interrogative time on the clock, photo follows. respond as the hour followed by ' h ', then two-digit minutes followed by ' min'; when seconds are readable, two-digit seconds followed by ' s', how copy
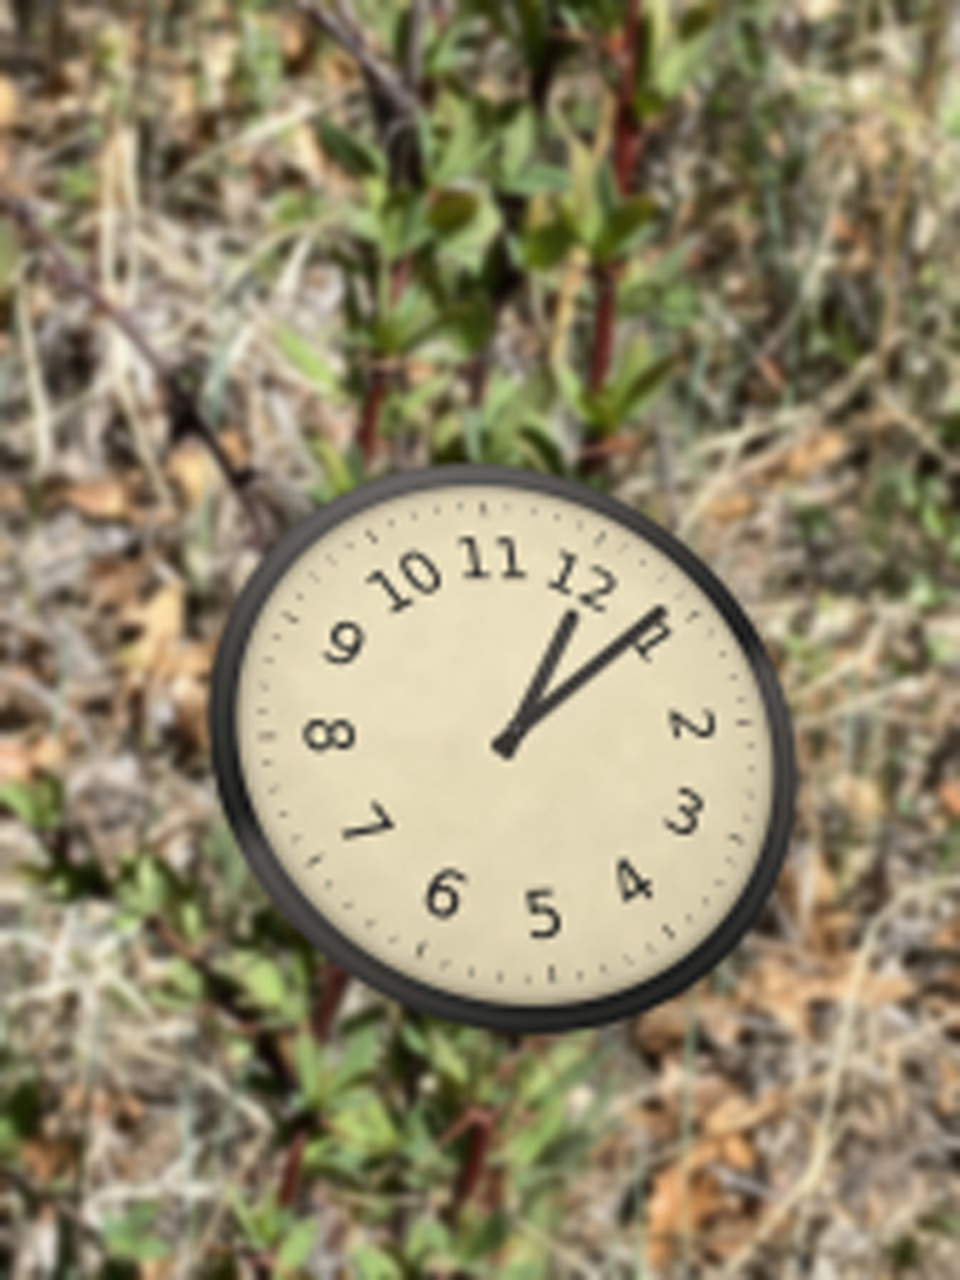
12 h 04 min
